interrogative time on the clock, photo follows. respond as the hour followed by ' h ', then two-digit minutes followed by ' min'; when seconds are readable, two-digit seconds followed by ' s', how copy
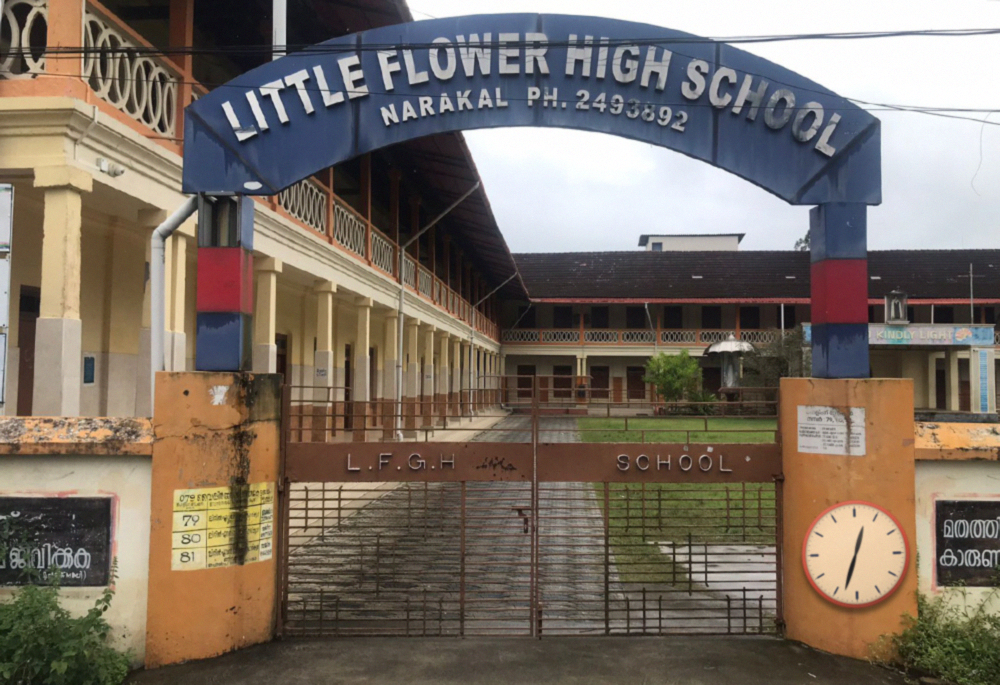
12 h 33 min
